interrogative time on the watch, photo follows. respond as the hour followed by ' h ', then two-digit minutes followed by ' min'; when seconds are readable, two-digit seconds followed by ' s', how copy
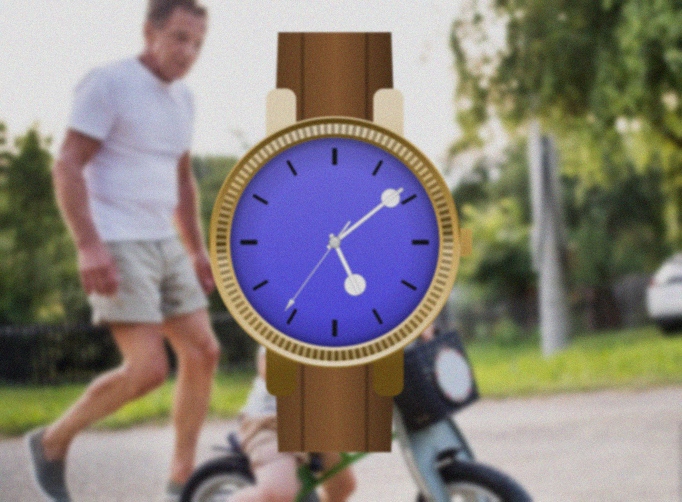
5 h 08 min 36 s
